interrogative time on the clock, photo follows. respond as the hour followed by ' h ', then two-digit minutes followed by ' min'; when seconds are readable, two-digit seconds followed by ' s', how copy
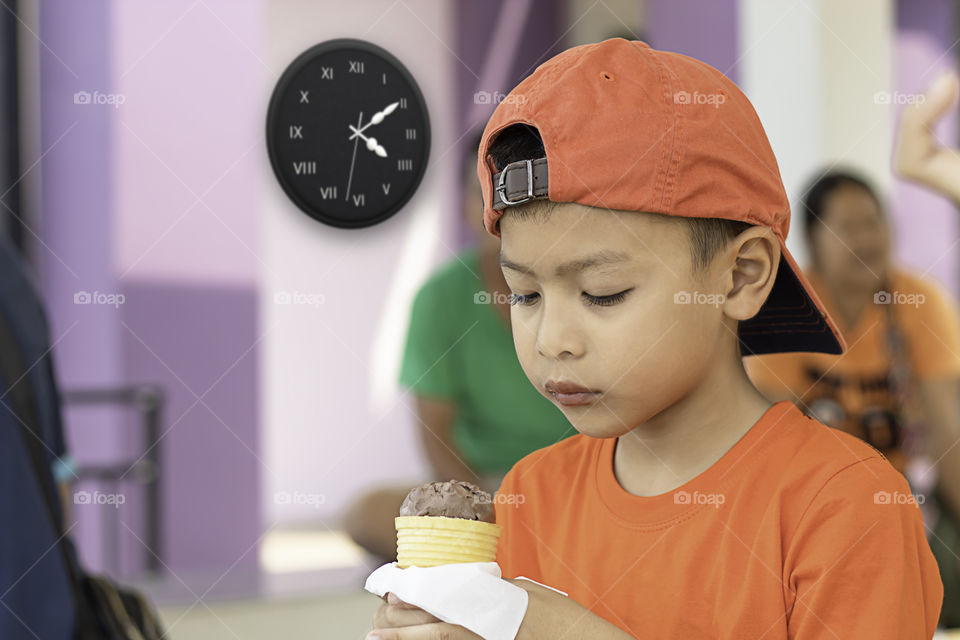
4 h 09 min 32 s
